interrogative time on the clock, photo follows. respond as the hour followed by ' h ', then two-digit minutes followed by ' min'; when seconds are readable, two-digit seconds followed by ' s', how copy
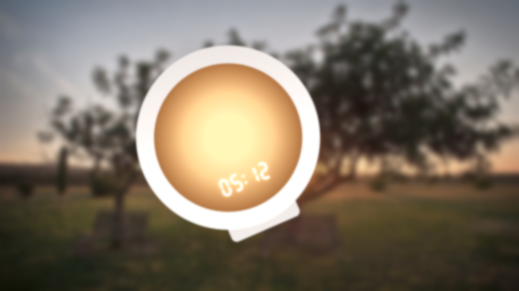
5 h 12 min
